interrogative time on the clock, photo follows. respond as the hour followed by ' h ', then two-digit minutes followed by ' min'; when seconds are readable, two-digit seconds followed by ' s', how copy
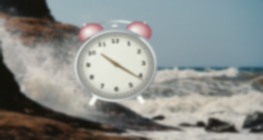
10 h 21 min
